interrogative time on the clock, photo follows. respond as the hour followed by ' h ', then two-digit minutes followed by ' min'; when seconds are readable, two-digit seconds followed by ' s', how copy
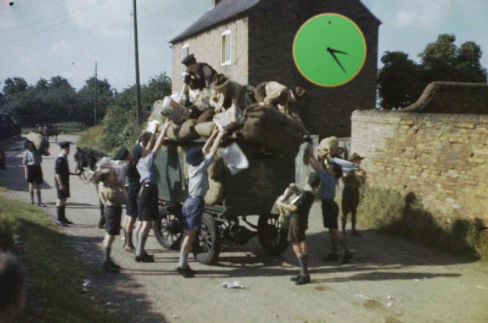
3 h 24 min
